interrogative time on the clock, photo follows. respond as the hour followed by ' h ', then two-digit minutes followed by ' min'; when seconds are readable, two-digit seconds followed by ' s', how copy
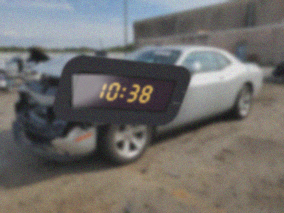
10 h 38 min
